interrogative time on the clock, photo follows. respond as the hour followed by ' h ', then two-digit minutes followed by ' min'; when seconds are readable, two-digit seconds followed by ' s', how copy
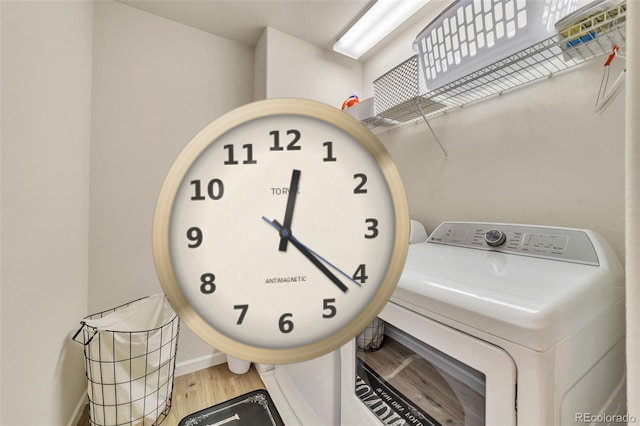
12 h 22 min 21 s
